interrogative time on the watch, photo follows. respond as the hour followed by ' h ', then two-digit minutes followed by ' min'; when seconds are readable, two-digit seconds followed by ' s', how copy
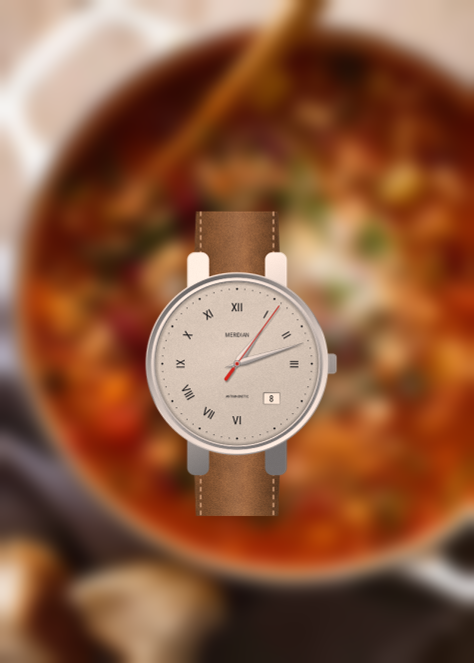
1 h 12 min 06 s
